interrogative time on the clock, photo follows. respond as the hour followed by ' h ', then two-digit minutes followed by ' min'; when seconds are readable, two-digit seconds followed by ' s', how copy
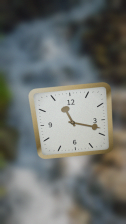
11 h 18 min
